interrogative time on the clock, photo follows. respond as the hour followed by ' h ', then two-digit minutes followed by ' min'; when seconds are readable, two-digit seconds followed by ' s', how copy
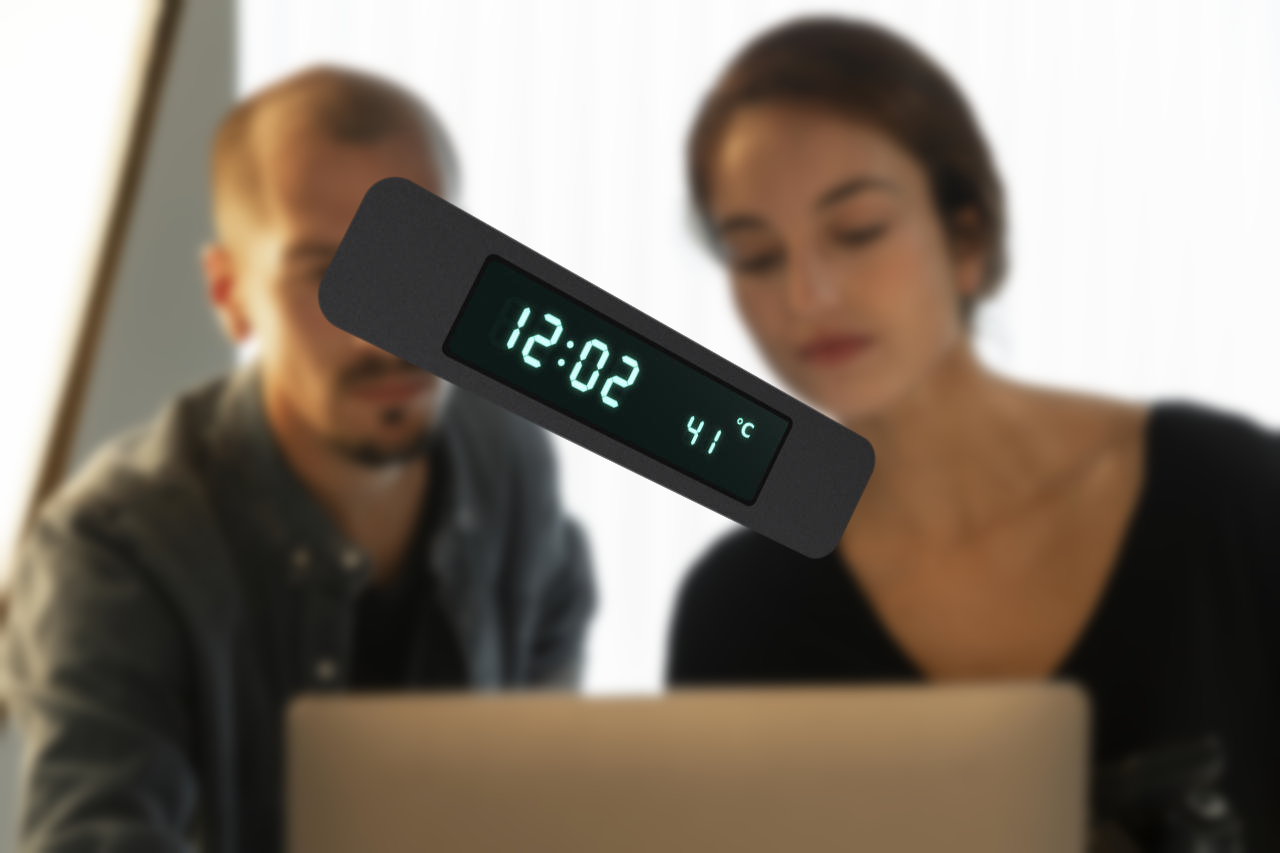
12 h 02 min
